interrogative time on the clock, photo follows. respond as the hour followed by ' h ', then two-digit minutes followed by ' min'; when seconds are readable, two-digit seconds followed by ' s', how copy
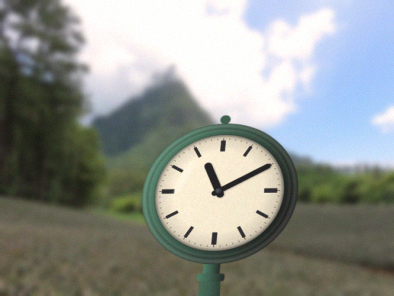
11 h 10 min
